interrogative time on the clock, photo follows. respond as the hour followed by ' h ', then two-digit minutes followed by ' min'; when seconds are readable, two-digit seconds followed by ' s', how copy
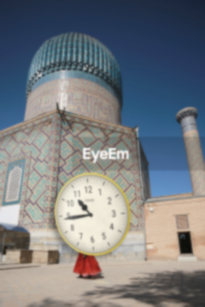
10 h 44 min
